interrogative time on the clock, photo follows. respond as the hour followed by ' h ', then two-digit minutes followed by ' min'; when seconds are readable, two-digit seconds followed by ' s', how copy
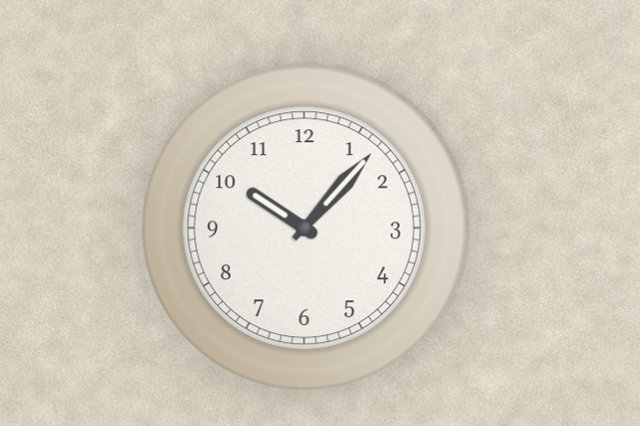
10 h 07 min
